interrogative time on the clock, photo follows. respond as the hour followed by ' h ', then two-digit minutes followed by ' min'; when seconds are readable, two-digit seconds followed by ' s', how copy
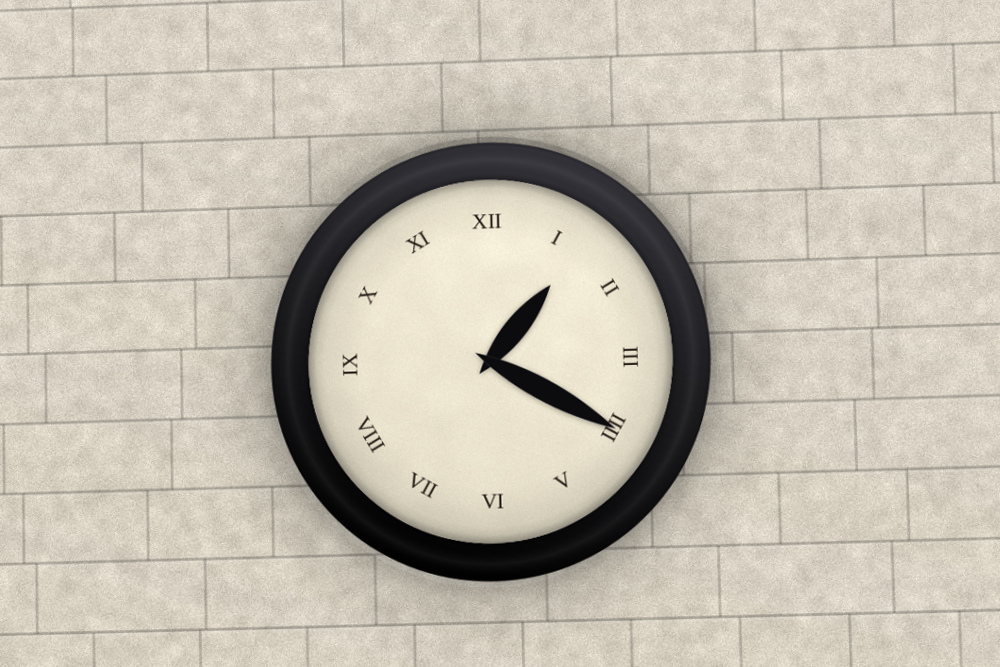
1 h 20 min
